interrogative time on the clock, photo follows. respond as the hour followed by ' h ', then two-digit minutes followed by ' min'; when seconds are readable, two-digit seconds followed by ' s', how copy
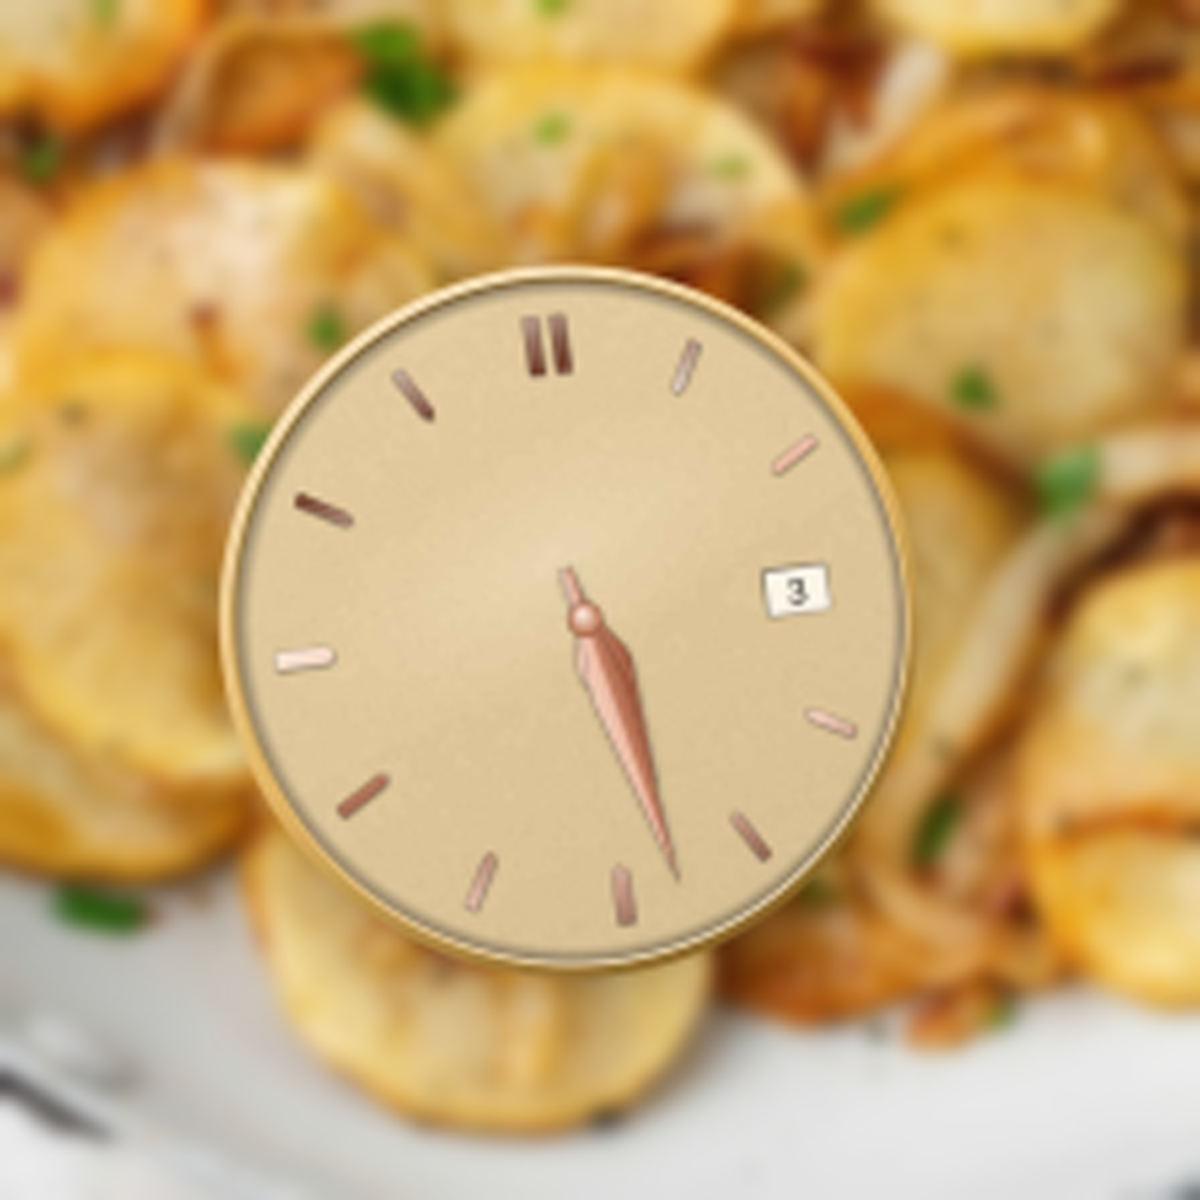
5 h 28 min
